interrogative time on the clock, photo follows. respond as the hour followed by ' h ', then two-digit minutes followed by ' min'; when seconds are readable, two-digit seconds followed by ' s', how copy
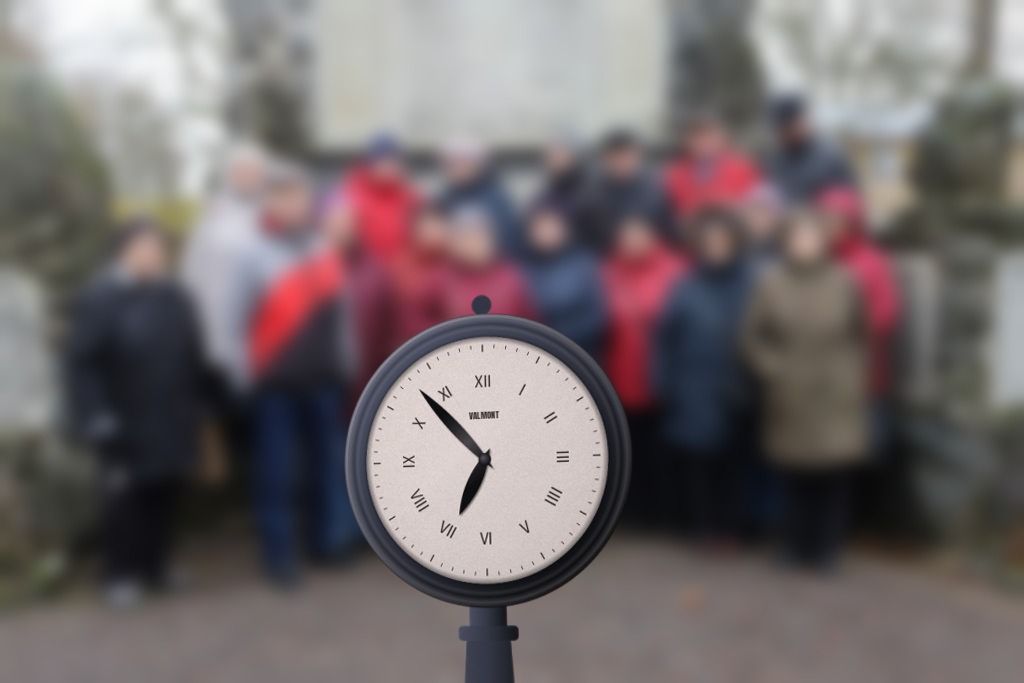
6 h 53 min
